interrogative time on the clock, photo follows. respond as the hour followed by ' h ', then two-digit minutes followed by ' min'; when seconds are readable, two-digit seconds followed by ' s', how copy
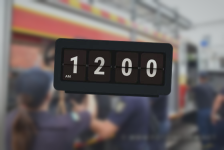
12 h 00 min
